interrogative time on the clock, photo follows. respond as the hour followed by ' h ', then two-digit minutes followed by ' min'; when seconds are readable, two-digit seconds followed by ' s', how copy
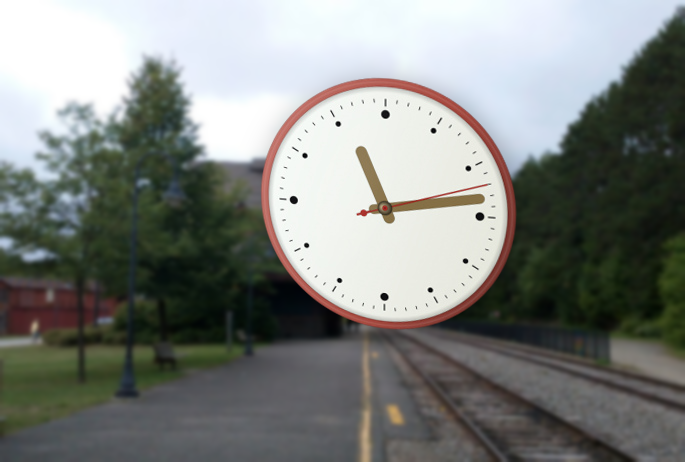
11 h 13 min 12 s
